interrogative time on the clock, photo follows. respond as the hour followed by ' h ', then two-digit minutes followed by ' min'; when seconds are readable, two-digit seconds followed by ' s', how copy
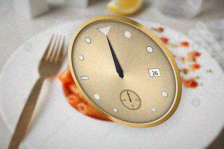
12 h 00 min
